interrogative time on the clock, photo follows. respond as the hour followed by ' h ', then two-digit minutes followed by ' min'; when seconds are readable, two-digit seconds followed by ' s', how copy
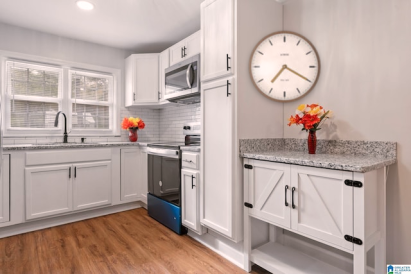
7 h 20 min
